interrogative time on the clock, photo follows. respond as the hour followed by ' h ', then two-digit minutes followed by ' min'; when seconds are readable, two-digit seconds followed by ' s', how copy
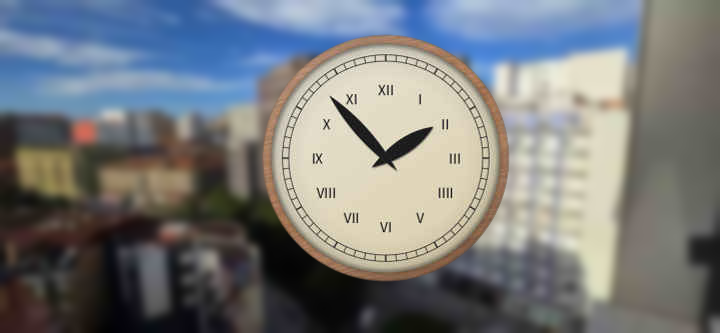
1 h 53 min
